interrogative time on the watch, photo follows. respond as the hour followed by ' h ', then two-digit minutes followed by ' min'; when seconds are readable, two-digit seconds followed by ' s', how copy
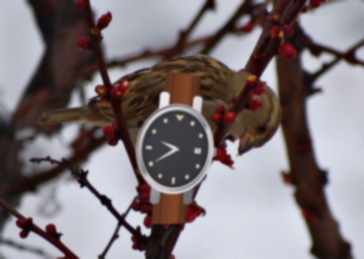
9 h 40 min
